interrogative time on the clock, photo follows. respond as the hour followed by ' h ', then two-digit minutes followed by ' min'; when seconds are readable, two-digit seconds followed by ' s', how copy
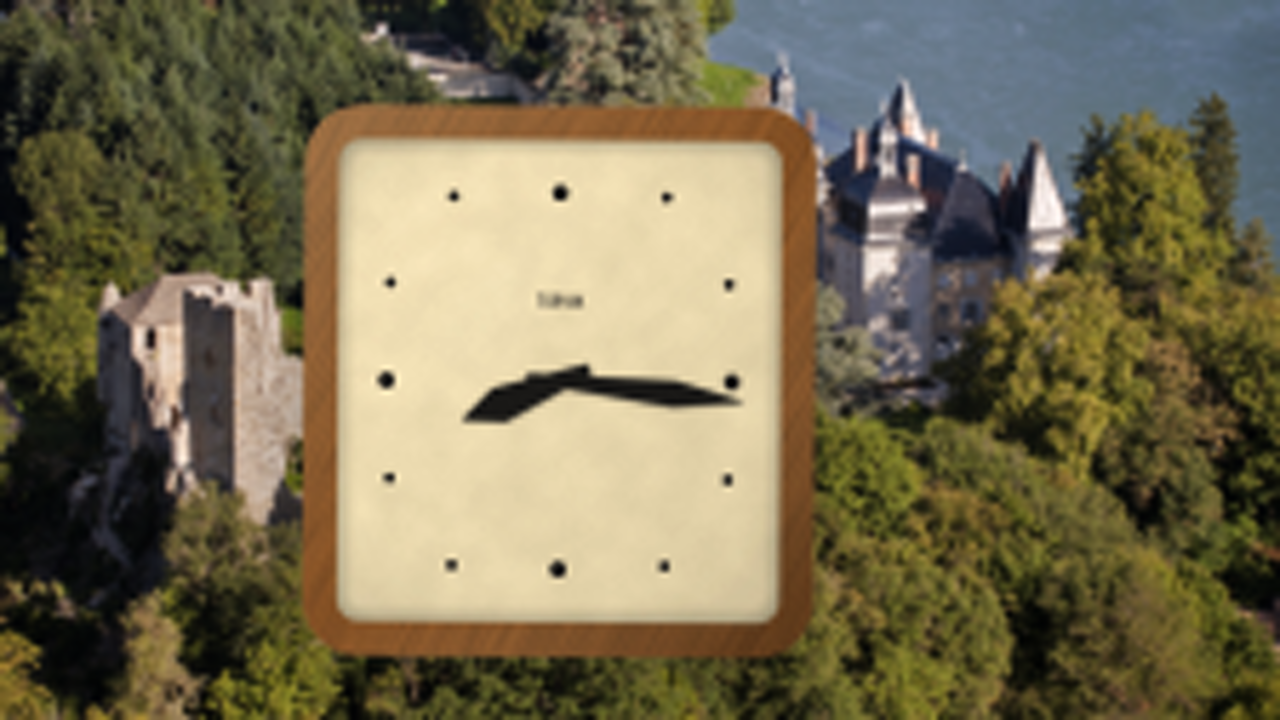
8 h 16 min
